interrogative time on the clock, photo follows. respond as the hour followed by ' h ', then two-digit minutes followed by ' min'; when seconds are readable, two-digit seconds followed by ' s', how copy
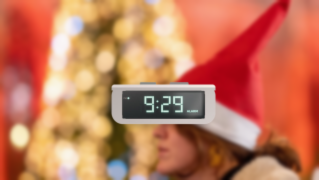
9 h 29 min
